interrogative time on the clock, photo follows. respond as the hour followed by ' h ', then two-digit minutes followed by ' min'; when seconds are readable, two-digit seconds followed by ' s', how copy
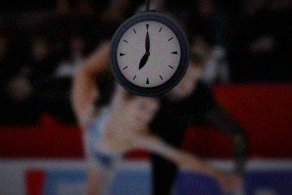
7 h 00 min
